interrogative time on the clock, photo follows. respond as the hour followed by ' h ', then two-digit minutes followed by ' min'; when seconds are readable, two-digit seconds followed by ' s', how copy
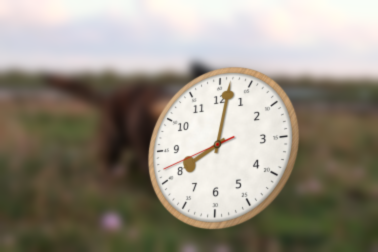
8 h 01 min 42 s
